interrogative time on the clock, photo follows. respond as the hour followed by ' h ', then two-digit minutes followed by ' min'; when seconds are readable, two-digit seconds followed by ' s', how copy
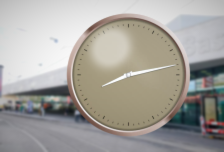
8 h 13 min
